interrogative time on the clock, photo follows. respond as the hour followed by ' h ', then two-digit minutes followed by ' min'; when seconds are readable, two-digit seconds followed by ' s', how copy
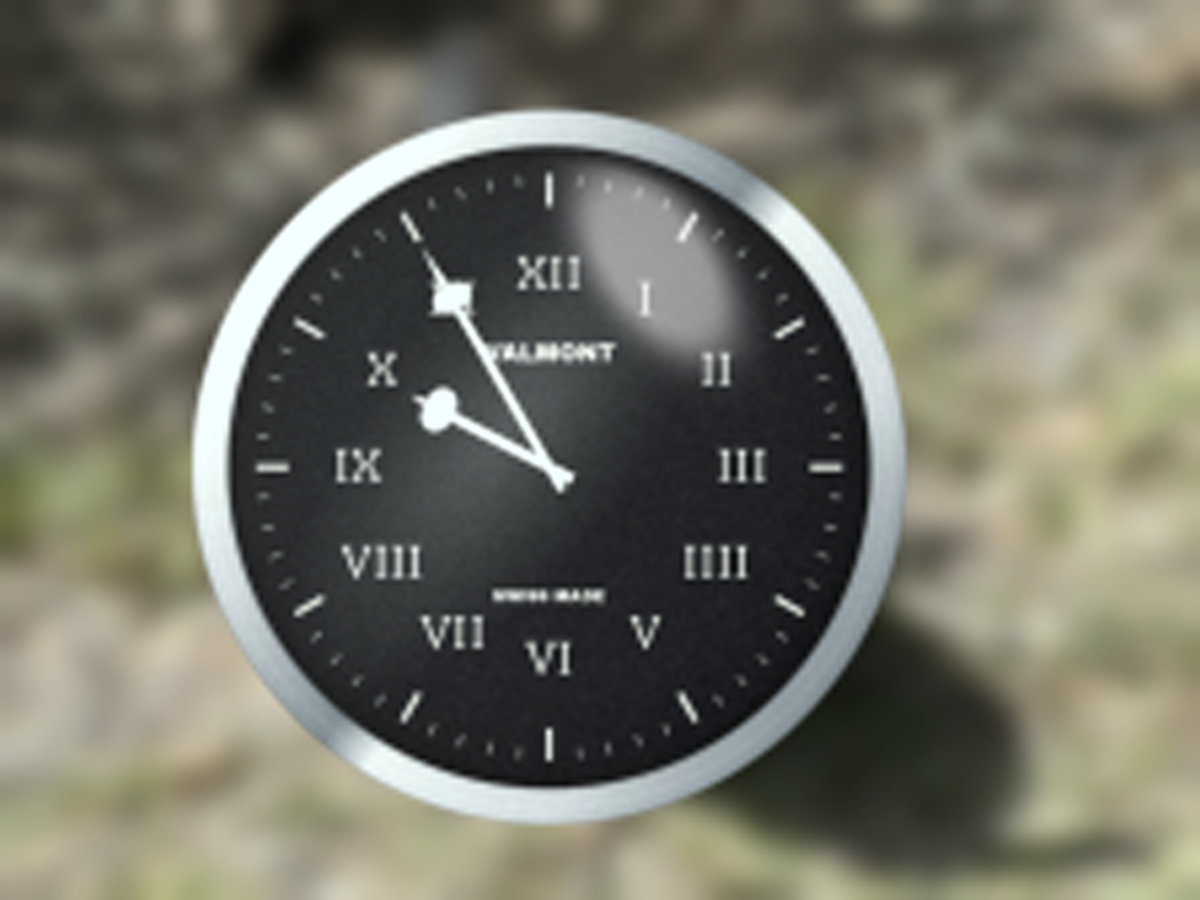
9 h 55 min
